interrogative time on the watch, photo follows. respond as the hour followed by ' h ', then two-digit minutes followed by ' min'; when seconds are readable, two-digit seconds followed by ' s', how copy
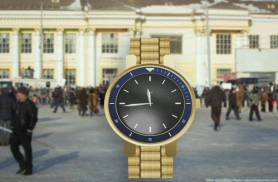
11 h 44 min
